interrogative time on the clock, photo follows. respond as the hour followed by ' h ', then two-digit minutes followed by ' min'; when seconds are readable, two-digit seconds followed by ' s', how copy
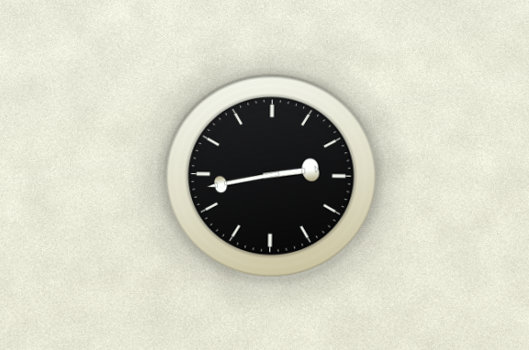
2 h 43 min
